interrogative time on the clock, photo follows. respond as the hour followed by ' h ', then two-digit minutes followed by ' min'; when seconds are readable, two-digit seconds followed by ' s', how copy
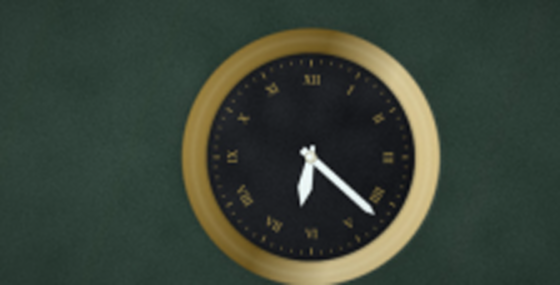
6 h 22 min
